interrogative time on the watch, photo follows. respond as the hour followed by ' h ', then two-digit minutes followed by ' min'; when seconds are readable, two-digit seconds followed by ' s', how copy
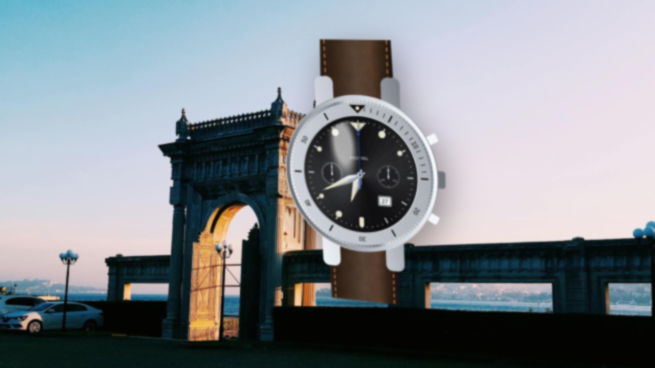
6 h 41 min
